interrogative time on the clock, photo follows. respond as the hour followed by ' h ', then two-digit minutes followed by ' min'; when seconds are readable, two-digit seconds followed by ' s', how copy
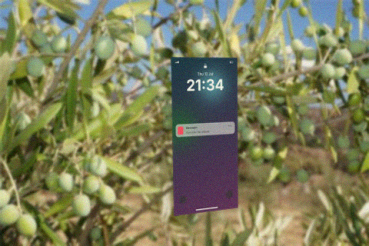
21 h 34 min
